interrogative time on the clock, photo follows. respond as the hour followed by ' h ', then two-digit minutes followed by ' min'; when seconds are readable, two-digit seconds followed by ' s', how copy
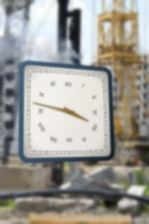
3 h 47 min
